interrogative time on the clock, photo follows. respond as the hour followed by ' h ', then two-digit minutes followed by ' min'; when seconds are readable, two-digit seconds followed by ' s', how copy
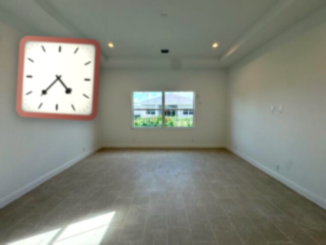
4 h 37 min
